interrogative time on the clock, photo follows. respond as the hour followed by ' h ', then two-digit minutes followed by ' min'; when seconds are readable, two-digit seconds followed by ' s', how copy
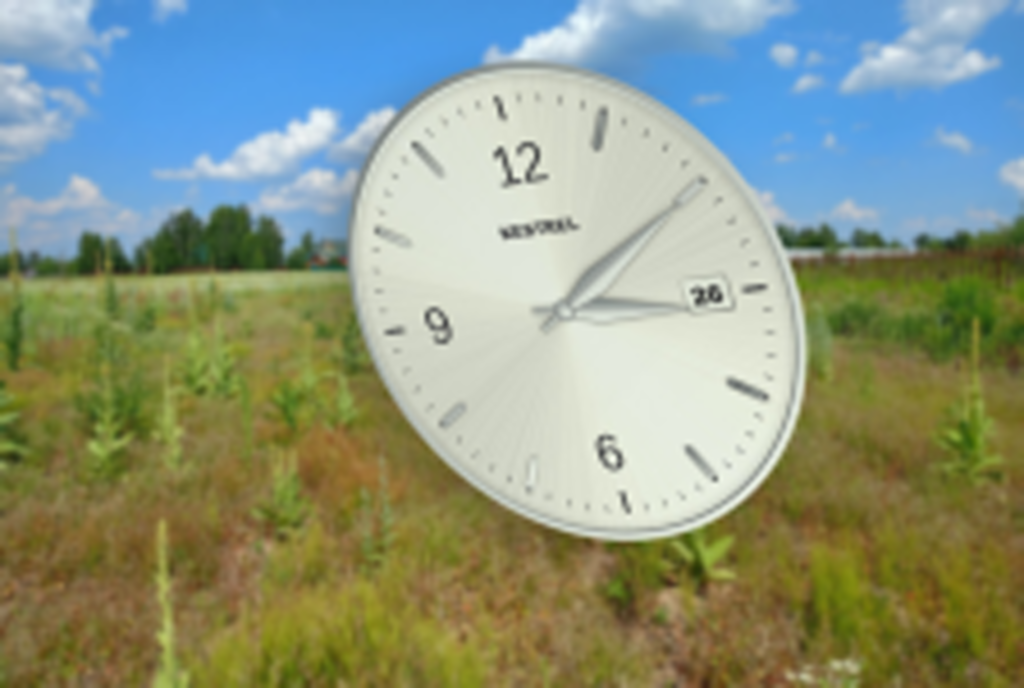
3 h 10 min
